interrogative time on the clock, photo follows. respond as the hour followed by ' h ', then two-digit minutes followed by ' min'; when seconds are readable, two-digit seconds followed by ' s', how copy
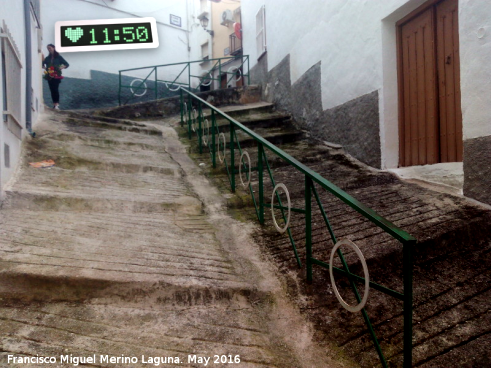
11 h 50 min
